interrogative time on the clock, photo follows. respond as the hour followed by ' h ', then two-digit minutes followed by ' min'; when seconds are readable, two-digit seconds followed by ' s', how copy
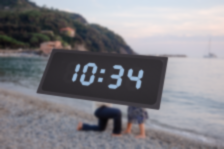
10 h 34 min
